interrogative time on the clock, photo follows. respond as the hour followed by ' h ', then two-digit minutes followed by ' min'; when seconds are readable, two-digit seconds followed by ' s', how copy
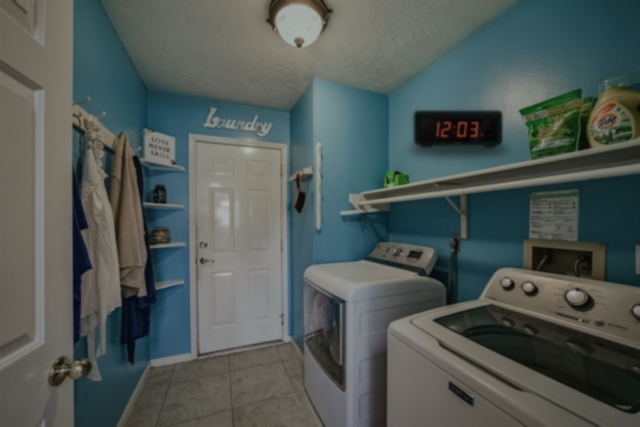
12 h 03 min
